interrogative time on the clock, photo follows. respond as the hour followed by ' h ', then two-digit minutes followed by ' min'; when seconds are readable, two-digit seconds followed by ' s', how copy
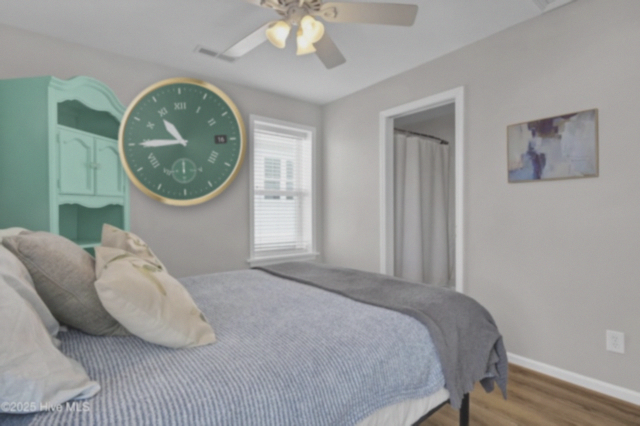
10 h 45 min
